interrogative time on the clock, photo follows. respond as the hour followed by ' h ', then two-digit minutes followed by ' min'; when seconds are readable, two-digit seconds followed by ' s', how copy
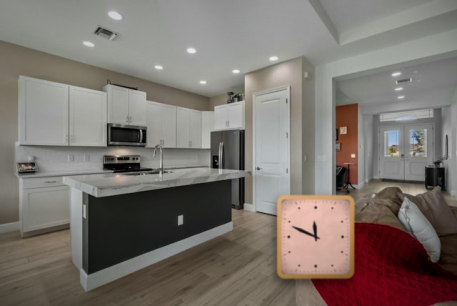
11 h 49 min
